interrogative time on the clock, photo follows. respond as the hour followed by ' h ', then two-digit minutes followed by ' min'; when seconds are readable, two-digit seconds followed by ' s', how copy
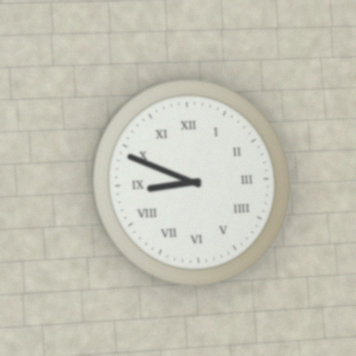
8 h 49 min
